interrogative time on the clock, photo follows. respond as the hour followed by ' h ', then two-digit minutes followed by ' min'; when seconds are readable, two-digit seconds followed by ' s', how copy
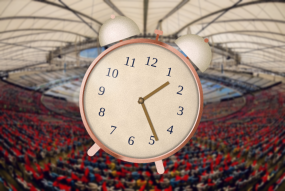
1 h 24 min
